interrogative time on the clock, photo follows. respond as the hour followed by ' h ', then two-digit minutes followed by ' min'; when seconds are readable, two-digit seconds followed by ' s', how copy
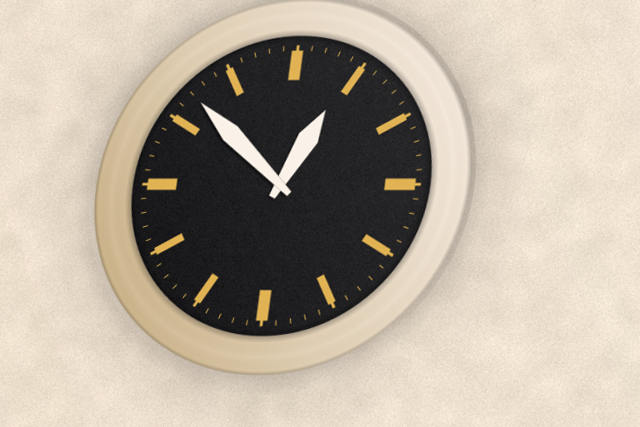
12 h 52 min
